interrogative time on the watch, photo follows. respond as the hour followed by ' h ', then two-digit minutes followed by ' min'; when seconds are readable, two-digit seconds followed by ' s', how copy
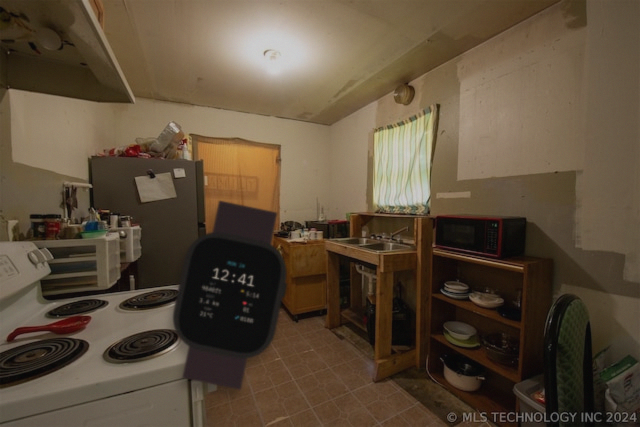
12 h 41 min
